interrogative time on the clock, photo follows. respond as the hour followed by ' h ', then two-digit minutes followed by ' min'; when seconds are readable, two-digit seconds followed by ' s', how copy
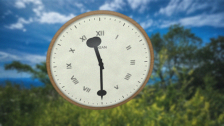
11 h 30 min
